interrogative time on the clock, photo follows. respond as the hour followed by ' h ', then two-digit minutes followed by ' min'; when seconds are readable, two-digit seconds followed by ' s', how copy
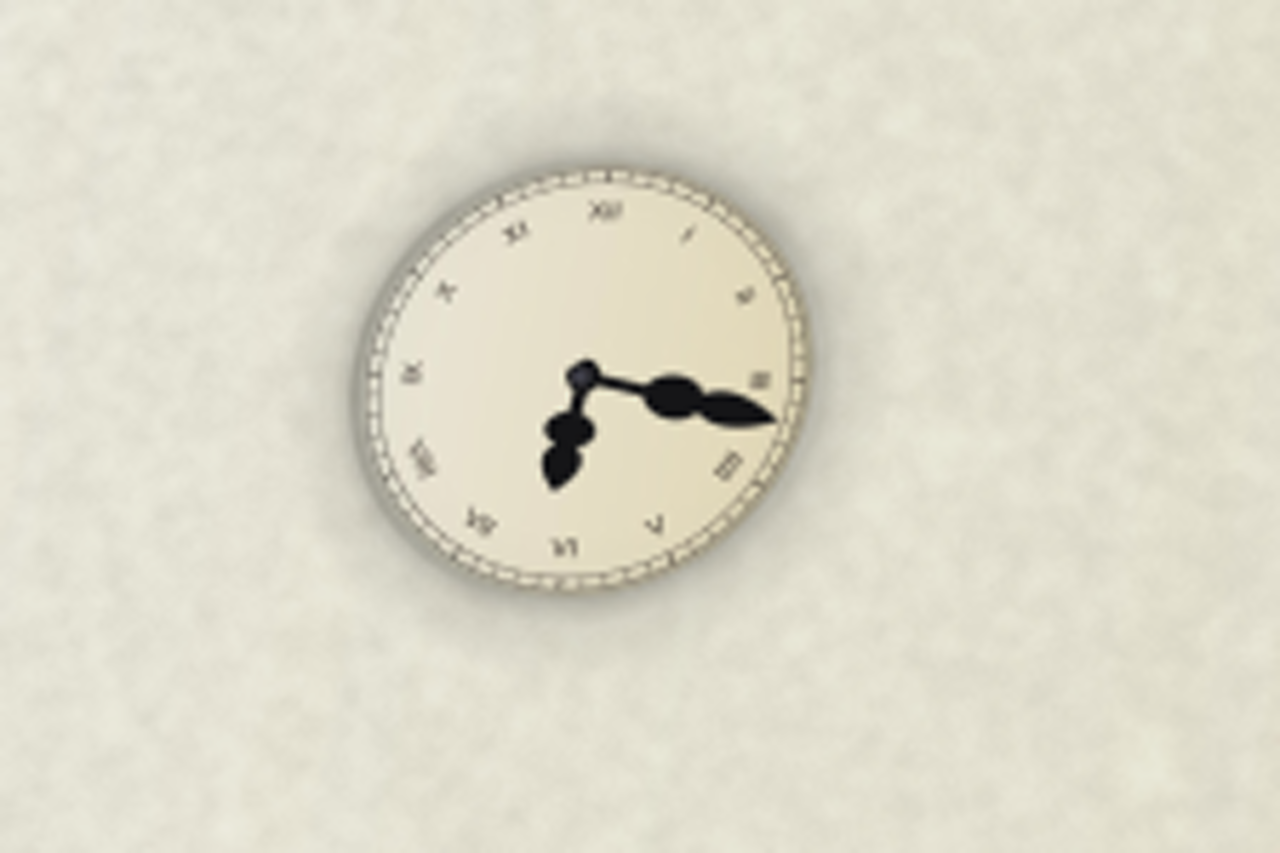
6 h 17 min
